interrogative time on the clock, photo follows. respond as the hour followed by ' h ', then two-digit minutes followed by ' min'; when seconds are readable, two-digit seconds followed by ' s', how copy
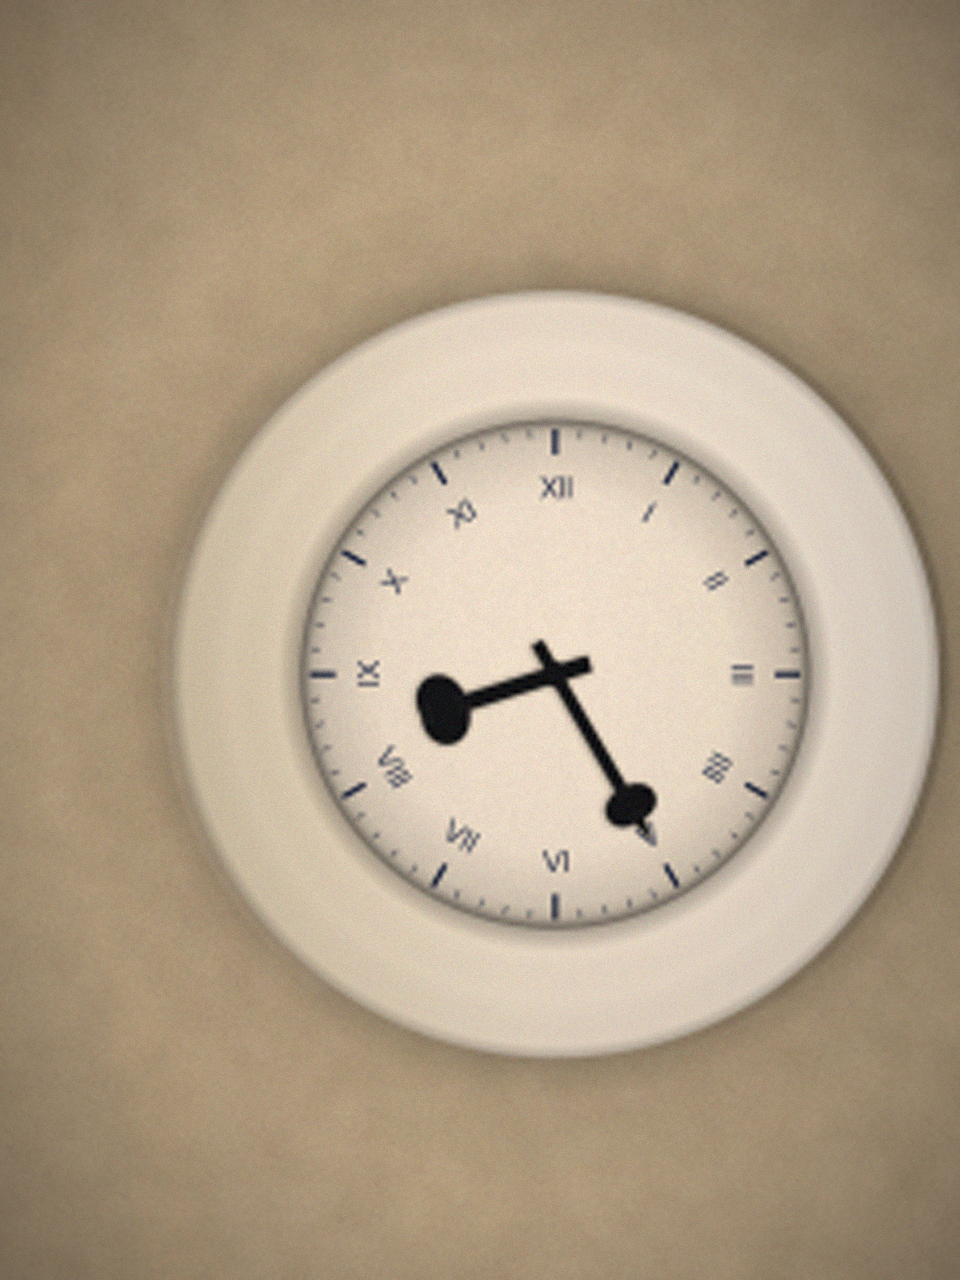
8 h 25 min
